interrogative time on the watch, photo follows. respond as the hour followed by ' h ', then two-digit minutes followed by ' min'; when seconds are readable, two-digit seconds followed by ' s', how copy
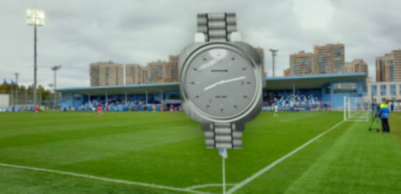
8 h 13 min
